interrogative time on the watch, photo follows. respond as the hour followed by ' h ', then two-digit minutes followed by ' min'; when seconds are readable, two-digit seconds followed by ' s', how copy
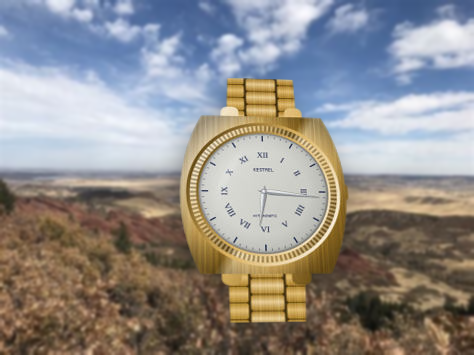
6 h 16 min
